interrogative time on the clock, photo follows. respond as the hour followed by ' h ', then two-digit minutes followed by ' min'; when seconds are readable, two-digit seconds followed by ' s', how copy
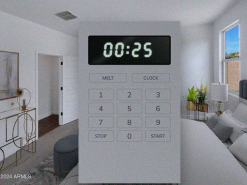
0 h 25 min
